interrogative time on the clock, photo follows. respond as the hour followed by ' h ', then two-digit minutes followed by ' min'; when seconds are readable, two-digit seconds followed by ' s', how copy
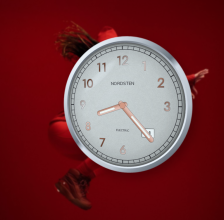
8 h 23 min
